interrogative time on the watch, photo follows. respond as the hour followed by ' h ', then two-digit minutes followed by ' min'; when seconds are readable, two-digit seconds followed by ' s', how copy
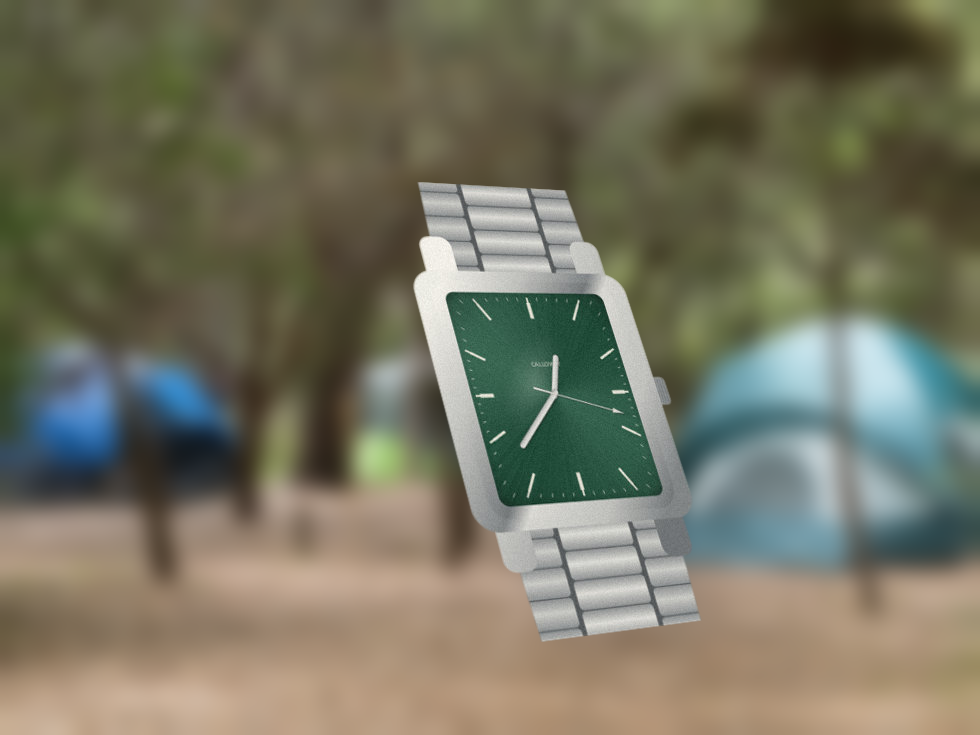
12 h 37 min 18 s
